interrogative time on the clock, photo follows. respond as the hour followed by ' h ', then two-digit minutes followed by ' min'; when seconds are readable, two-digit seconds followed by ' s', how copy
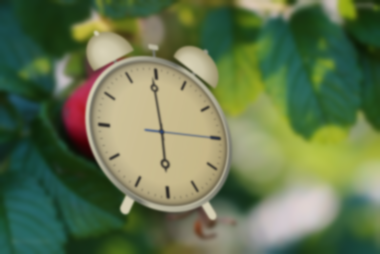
5 h 59 min 15 s
